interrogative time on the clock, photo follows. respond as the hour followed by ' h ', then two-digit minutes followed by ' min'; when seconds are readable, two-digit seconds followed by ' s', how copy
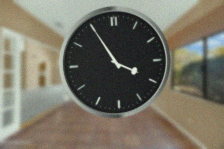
3 h 55 min
